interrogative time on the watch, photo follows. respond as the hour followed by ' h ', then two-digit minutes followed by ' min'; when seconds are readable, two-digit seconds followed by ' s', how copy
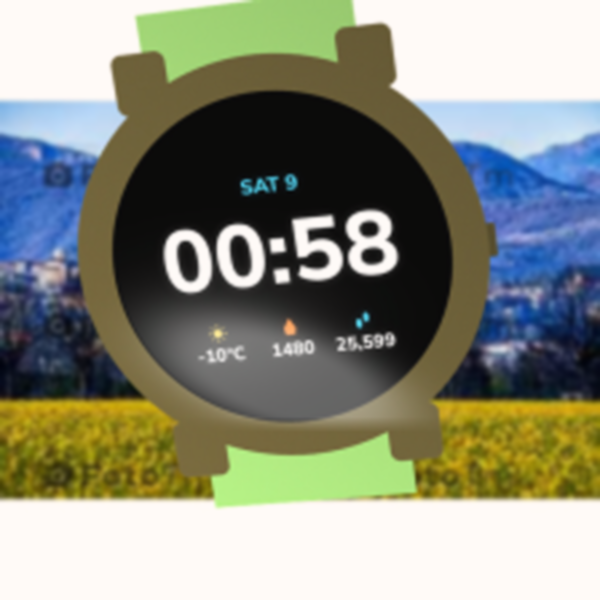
0 h 58 min
